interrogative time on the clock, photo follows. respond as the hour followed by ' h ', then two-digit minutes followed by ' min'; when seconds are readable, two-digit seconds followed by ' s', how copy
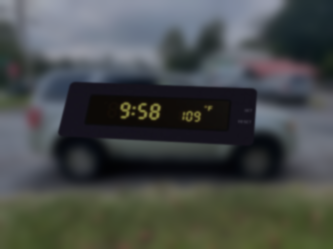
9 h 58 min
